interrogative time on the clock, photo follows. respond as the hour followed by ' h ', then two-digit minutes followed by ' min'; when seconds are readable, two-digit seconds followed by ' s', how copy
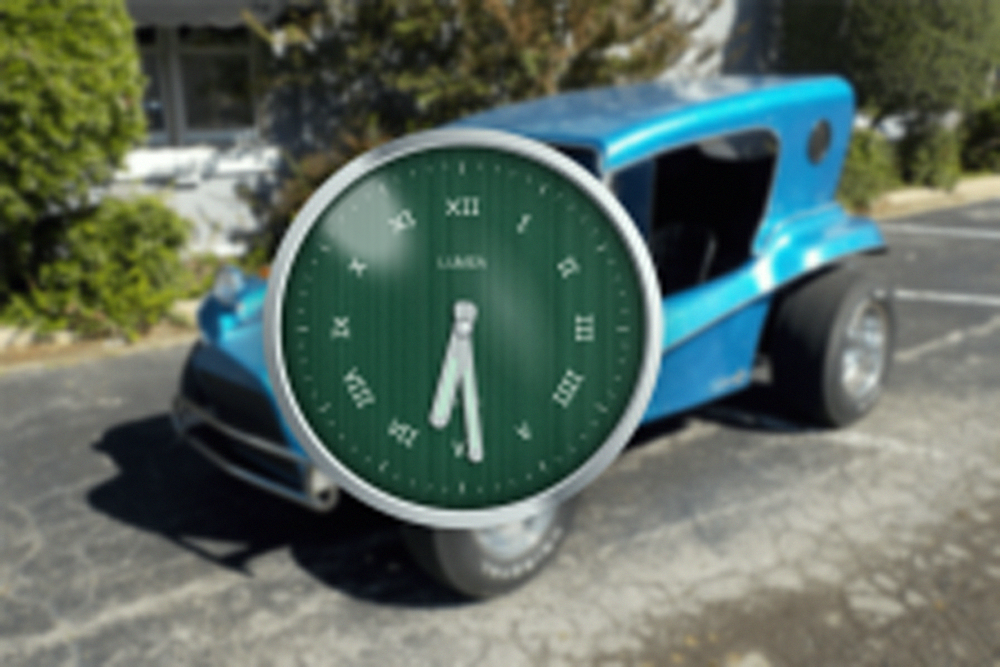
6 h 29 min
